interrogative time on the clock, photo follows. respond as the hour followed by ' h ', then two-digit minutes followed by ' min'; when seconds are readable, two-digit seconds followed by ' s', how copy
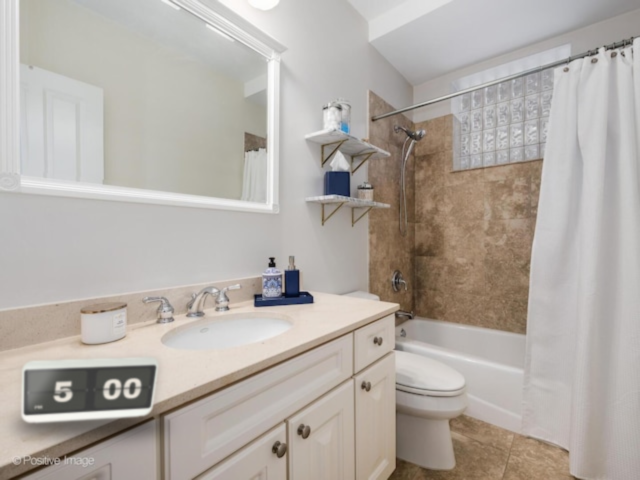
5 h 00 min
